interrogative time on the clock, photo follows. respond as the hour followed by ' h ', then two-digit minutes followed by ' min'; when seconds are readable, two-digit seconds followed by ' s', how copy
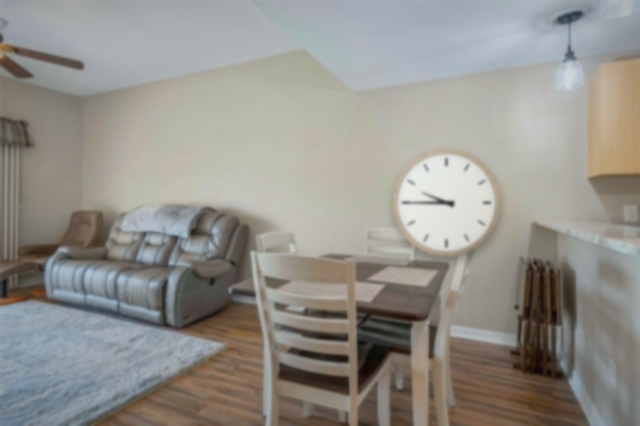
9 h 45 min
